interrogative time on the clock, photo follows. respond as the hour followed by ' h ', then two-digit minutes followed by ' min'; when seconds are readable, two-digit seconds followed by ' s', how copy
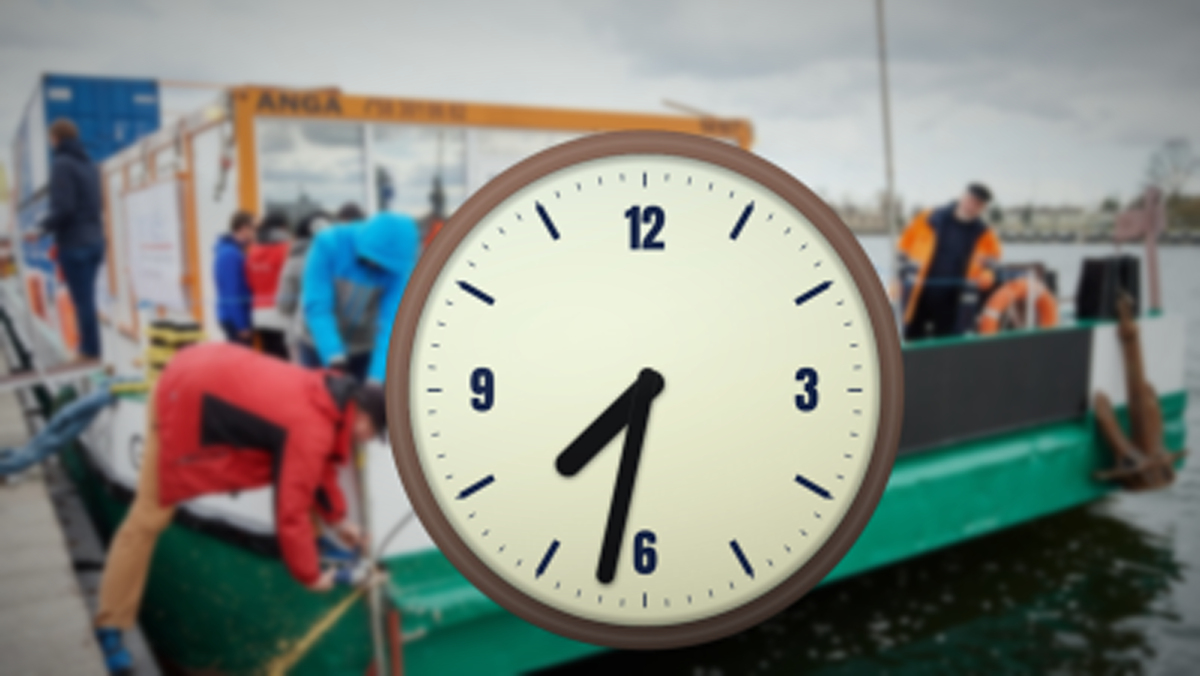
7 h 32 min
